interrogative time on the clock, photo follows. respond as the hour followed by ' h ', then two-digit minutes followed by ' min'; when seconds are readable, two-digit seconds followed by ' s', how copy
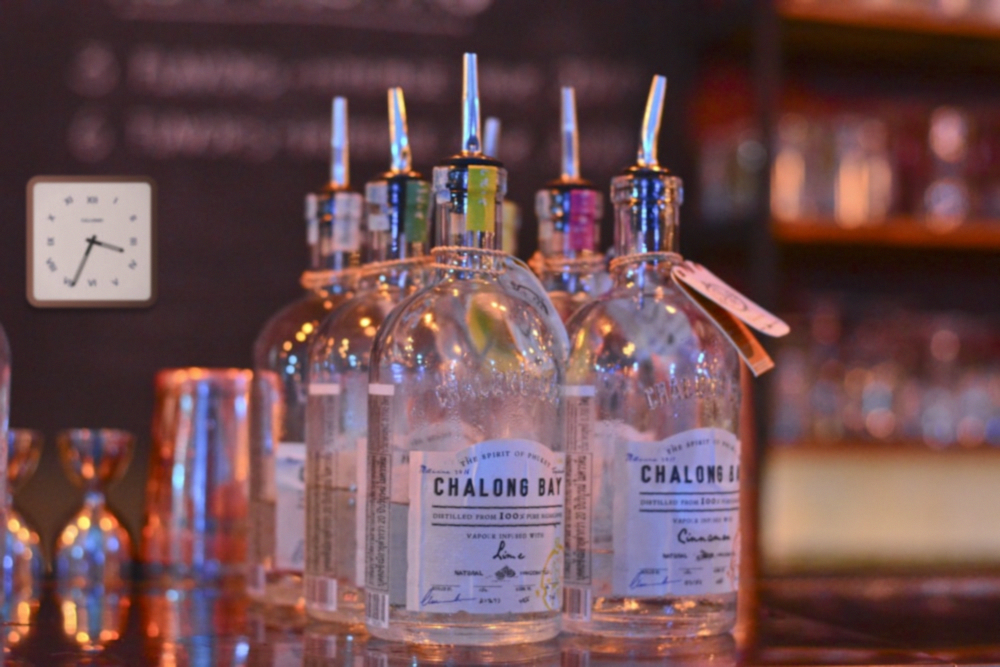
3 h 34 min
